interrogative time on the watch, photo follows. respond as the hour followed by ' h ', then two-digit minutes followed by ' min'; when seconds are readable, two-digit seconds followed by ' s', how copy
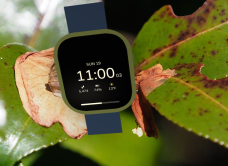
11 h 00 min
